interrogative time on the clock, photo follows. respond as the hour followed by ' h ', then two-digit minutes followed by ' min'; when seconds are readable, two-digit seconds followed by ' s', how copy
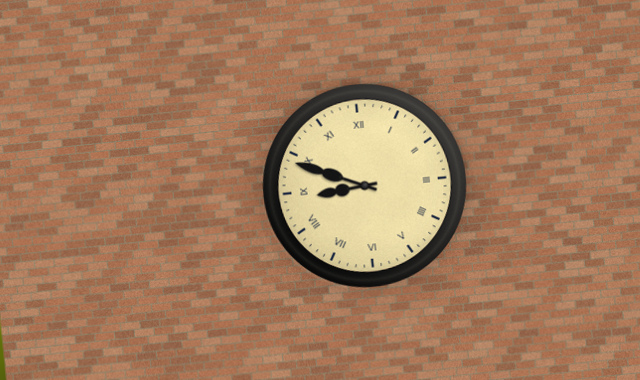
8 h 49 min
